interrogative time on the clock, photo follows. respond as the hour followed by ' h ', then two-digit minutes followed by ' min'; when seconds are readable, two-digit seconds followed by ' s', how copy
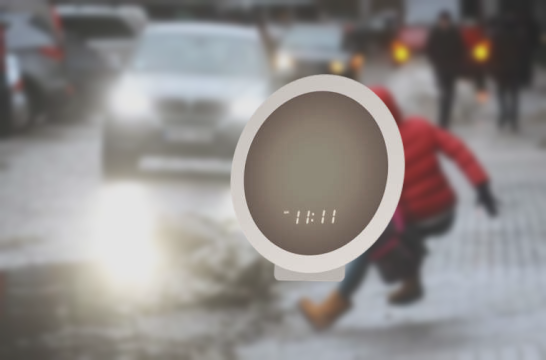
11 h 11 min
